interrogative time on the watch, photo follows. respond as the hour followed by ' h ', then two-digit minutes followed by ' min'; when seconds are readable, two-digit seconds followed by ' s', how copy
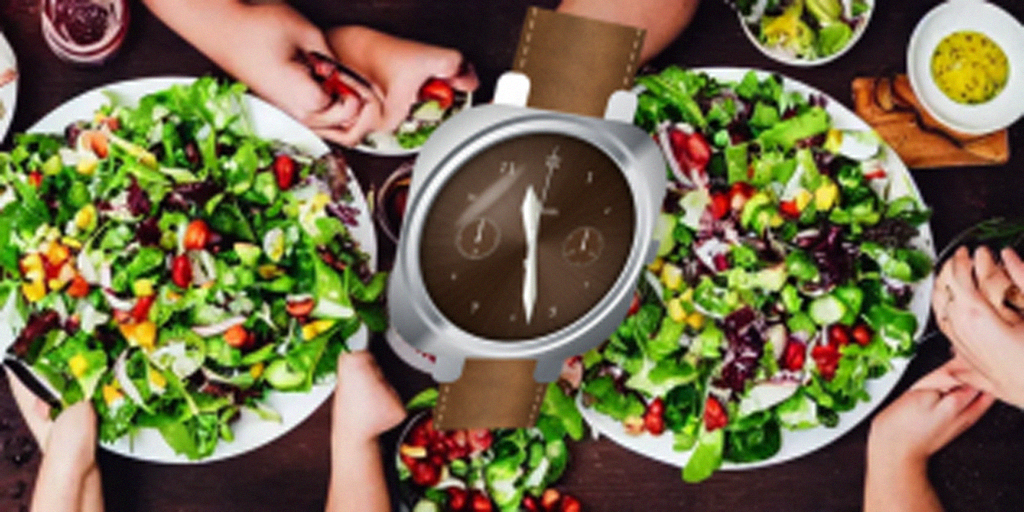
11 h 28 min
